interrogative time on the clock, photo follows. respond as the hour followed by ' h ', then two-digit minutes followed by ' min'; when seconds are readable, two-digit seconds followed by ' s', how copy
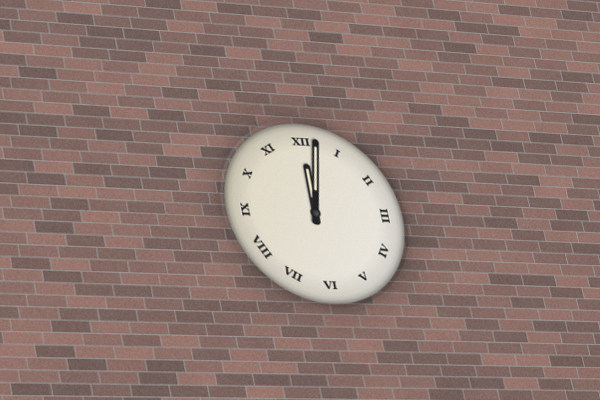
12 h 02 min
